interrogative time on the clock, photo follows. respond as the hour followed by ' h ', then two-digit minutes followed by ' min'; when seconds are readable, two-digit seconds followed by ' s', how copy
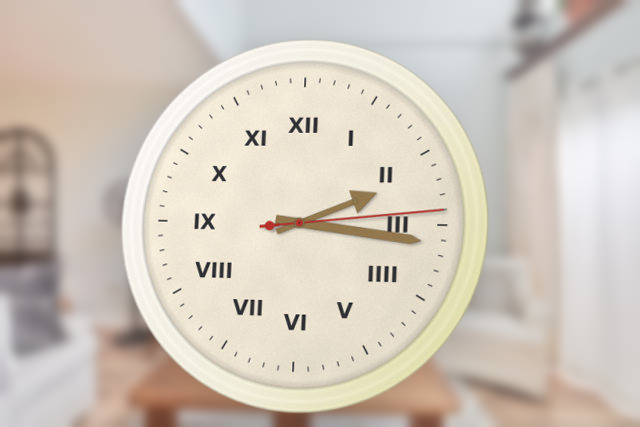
2 h 16 min 14 s
